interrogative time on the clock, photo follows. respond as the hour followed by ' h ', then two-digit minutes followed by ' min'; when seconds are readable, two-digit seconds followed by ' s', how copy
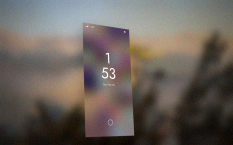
1 h 53 min
